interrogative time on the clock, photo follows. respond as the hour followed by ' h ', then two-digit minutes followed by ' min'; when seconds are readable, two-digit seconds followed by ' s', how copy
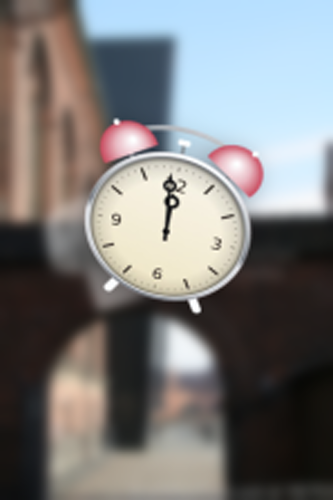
11 h 59 min
